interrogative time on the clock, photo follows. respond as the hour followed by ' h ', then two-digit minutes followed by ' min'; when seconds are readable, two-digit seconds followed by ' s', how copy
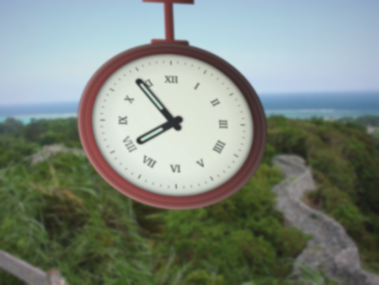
7 h 54 min
